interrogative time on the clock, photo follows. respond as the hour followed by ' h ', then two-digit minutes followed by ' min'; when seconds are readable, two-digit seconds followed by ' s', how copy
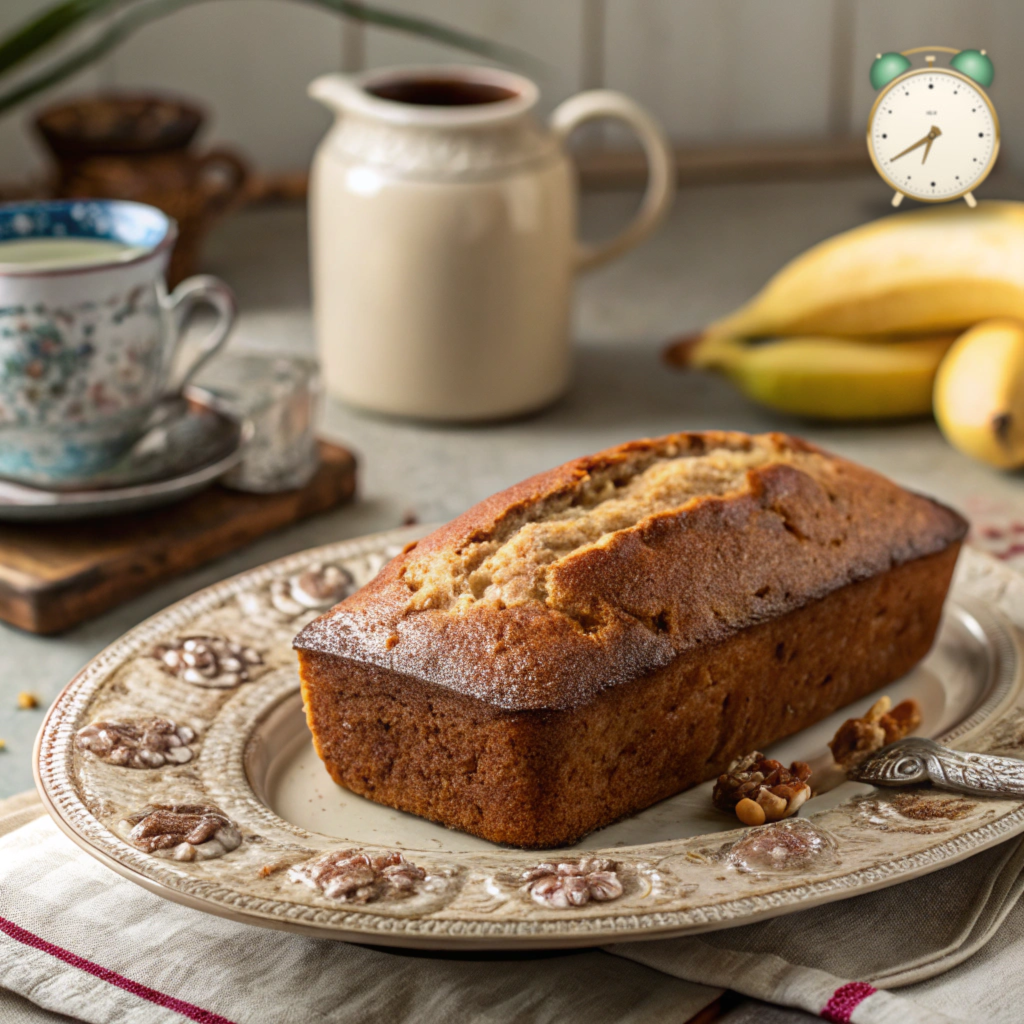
6 h 40 min
